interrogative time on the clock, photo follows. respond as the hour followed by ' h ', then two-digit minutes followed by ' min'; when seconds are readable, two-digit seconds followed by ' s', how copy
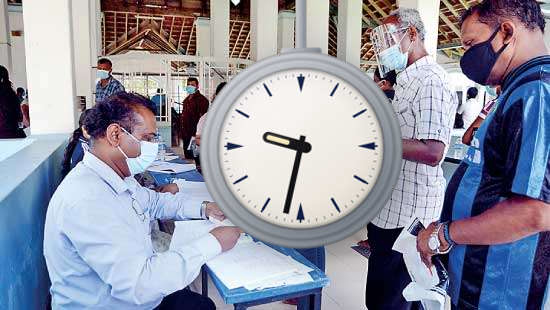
9 h 32 min
